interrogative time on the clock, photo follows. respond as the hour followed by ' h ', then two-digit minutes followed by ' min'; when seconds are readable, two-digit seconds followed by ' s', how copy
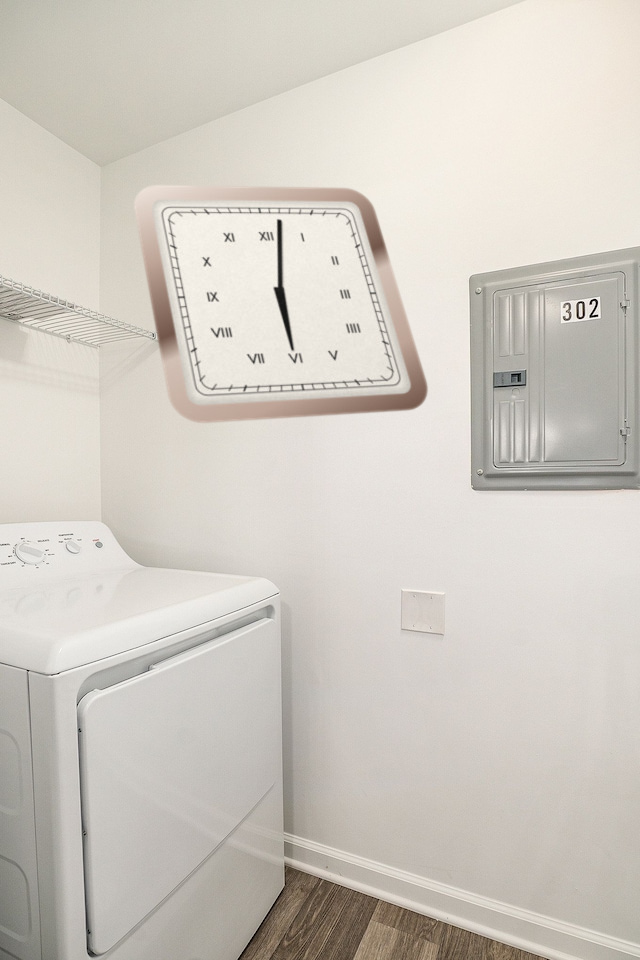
6 h 02 min
